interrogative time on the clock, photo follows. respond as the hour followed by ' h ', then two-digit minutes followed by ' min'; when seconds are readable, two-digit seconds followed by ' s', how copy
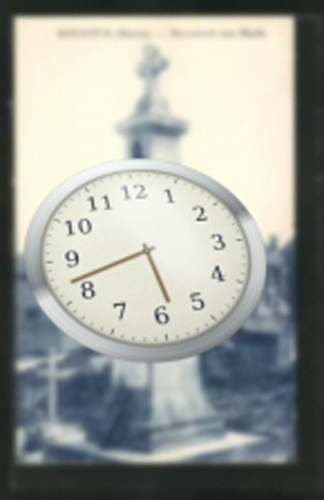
5 h 42 min
